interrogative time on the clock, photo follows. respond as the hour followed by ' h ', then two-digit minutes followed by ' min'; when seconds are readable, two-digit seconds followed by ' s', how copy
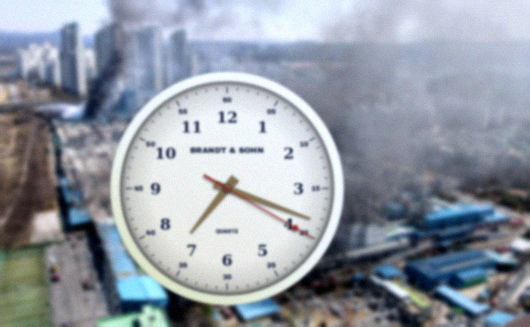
7 h 18 min 20 s
